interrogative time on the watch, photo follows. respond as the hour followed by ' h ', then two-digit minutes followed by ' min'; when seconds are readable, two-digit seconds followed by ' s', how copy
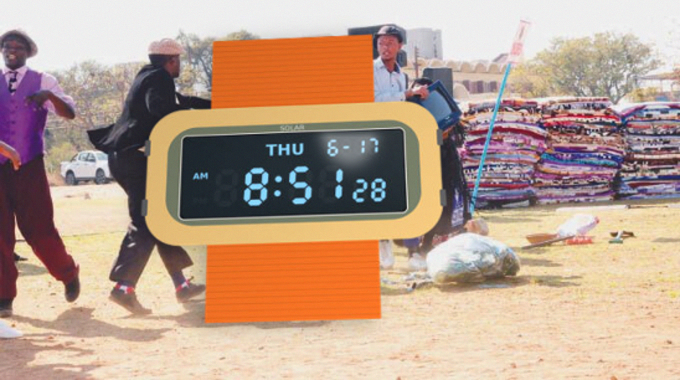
8 h 51 min 28 s
